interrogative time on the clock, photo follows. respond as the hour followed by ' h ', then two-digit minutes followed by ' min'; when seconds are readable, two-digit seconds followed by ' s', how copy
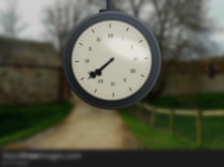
7 h 39 min
